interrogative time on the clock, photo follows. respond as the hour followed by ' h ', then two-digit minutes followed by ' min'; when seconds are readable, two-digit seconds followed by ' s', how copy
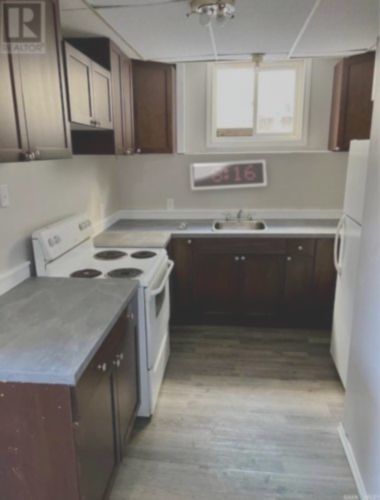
8 h 16 min
